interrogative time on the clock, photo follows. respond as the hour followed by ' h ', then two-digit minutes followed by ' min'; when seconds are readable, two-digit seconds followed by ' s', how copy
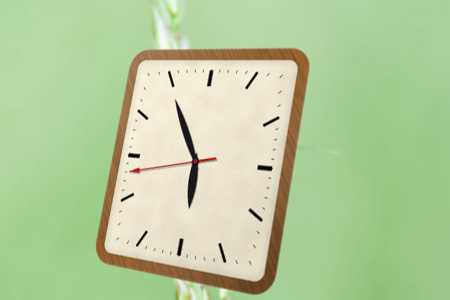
5 h 54 min 43 s
